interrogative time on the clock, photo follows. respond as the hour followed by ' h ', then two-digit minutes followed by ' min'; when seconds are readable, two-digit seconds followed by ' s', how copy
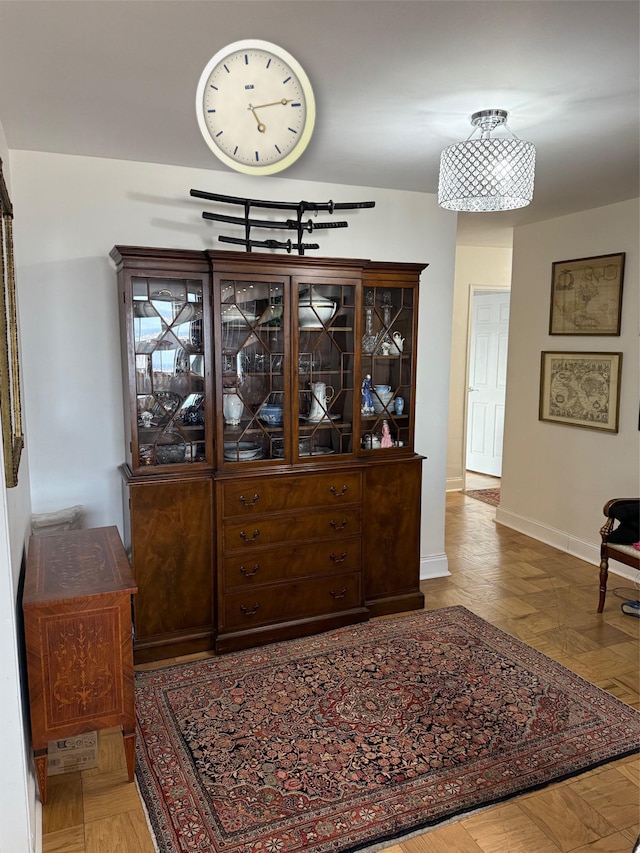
5 h 14 min
